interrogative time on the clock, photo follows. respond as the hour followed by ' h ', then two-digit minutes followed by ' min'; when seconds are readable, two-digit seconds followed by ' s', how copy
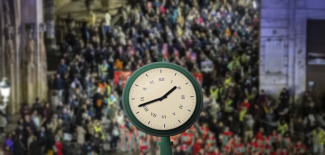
1 h 42 min
